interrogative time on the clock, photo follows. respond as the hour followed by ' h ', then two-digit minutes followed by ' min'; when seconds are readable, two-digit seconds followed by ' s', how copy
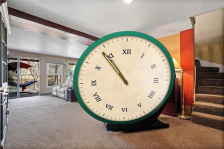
10 h 54 min
